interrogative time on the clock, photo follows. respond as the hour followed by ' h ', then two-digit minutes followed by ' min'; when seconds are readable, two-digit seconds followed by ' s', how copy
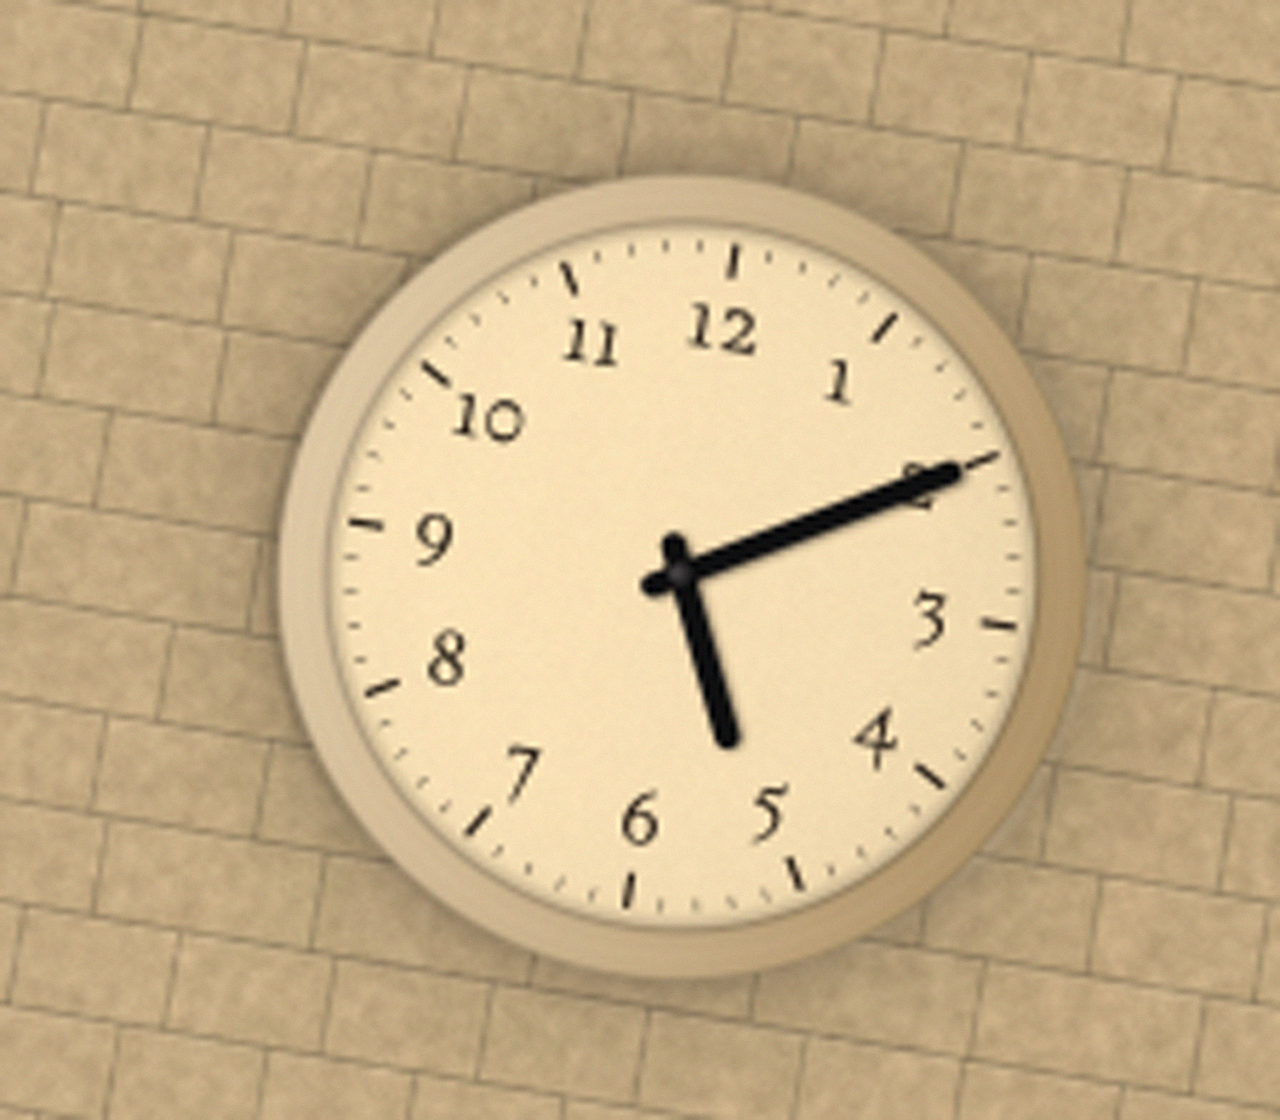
5 h 10 min
